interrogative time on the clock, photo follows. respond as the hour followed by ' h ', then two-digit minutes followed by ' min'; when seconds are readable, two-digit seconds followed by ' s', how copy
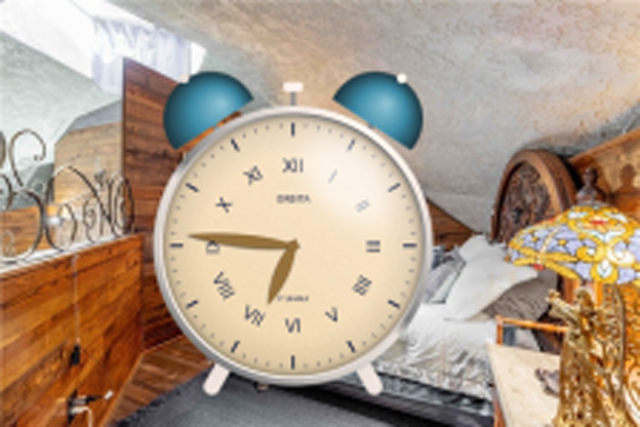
6 h 46 min
